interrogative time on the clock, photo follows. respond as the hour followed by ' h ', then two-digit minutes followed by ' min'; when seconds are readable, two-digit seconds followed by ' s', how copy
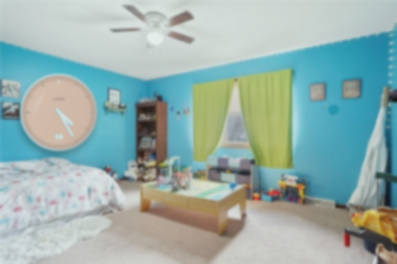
4 h 25 min
